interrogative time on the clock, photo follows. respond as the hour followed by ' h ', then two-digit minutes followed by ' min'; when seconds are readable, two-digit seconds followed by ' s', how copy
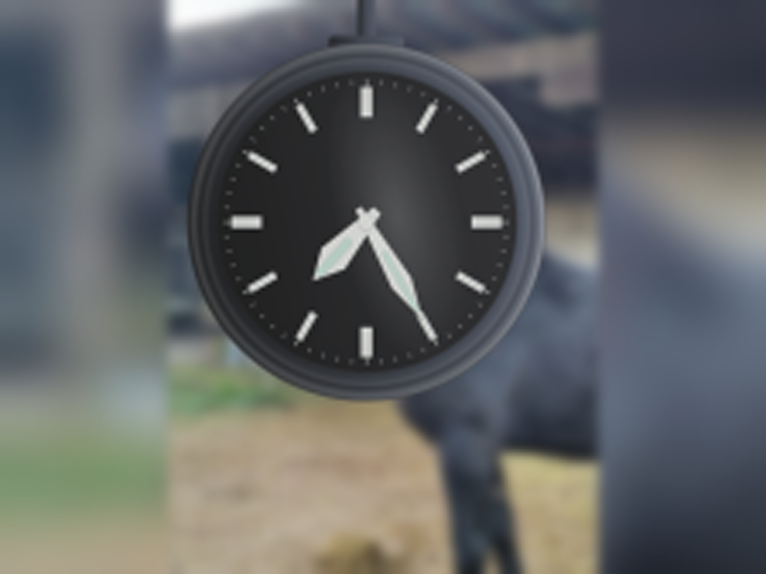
7 h 25 min
